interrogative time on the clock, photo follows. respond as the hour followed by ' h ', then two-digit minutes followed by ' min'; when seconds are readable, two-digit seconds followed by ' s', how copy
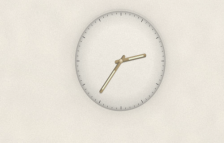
2 h 36 min
